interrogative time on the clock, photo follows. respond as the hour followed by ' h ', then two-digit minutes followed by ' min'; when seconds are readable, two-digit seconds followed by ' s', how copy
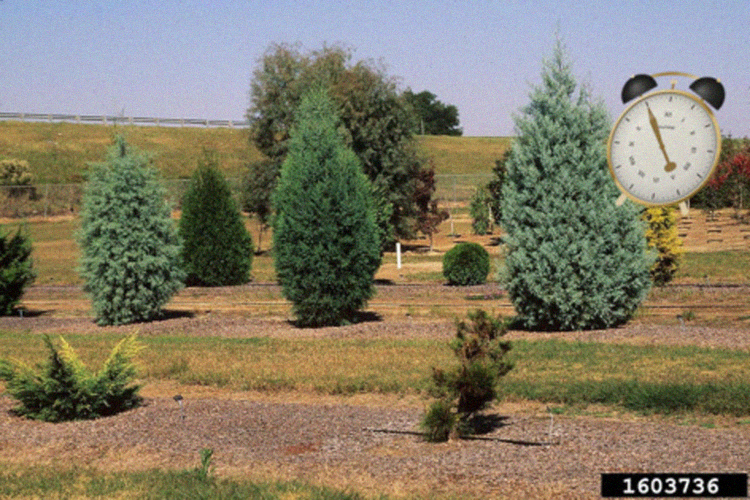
4 h 55 min
